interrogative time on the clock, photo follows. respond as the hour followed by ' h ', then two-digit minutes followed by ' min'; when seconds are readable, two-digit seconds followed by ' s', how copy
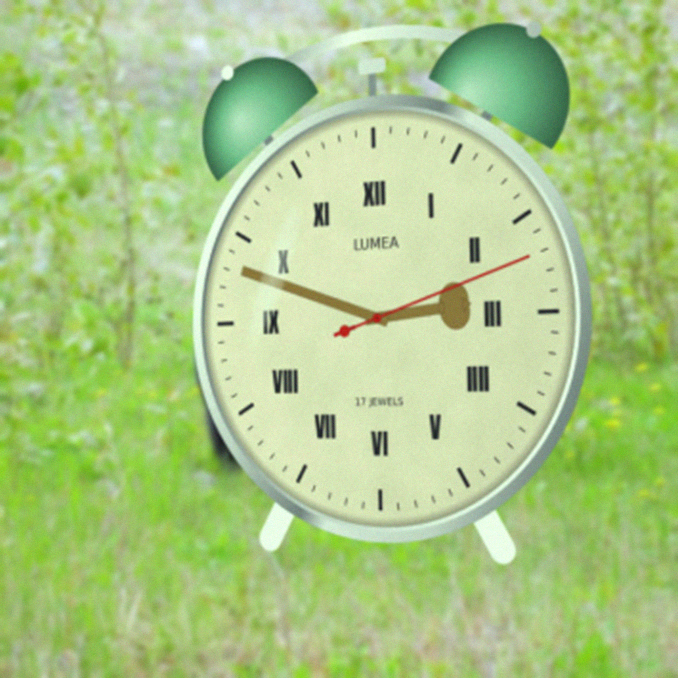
2 h 48 min 12 s
